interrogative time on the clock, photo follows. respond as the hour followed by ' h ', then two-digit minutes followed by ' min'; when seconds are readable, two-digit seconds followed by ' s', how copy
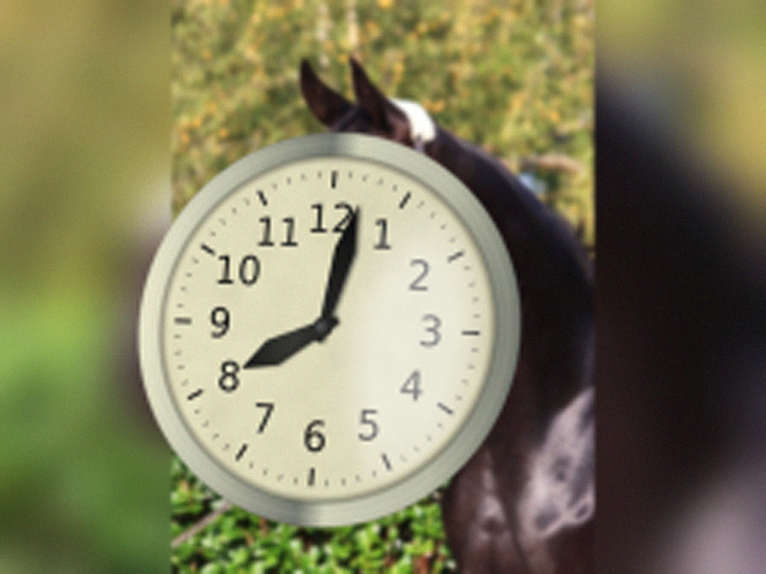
8 h 02 min
